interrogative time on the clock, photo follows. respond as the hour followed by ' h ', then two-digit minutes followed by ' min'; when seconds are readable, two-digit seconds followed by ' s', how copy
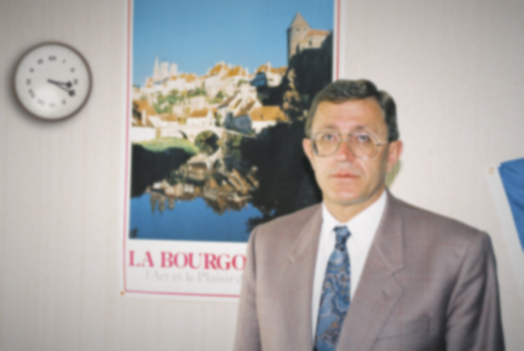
3 h 20 min
